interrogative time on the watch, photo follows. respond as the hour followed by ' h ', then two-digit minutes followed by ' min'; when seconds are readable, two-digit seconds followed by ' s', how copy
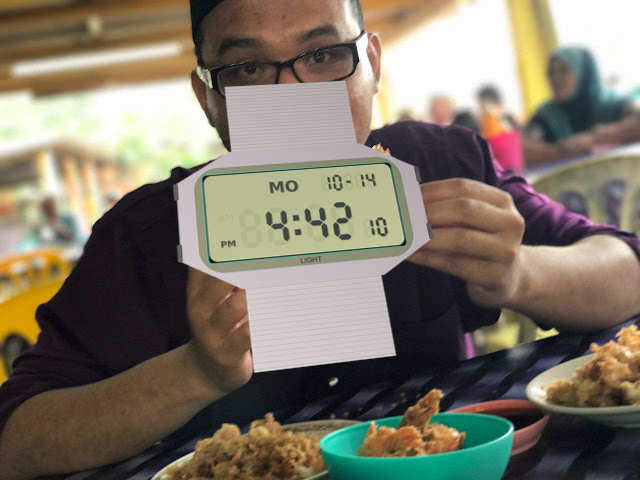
4 h 42 min 10 s
